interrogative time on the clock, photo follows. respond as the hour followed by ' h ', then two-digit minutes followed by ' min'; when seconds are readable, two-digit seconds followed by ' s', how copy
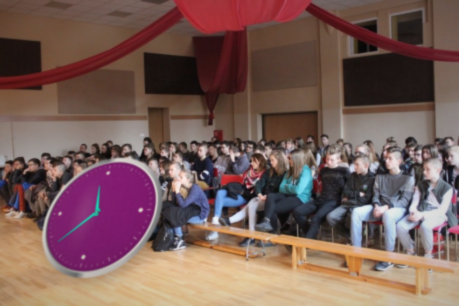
11 h 38 min
